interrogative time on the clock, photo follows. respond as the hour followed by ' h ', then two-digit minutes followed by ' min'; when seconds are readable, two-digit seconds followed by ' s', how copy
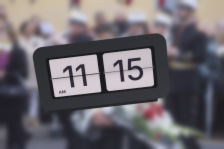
11 h 15 min
